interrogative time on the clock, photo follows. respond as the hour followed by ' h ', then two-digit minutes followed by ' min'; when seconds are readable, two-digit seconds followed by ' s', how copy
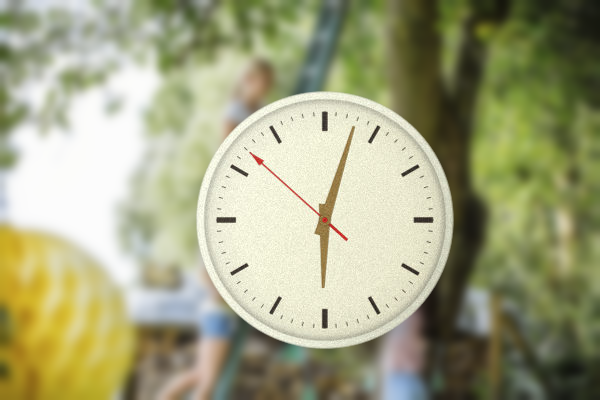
6 h 02 min 52 s
